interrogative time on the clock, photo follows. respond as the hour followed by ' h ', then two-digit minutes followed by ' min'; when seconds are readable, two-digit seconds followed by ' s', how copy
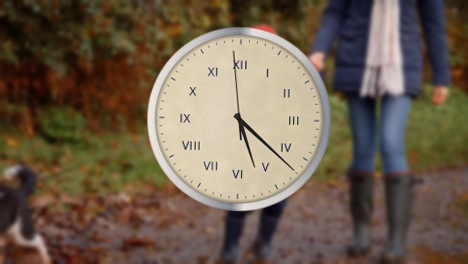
5 h 21 min 59 s
